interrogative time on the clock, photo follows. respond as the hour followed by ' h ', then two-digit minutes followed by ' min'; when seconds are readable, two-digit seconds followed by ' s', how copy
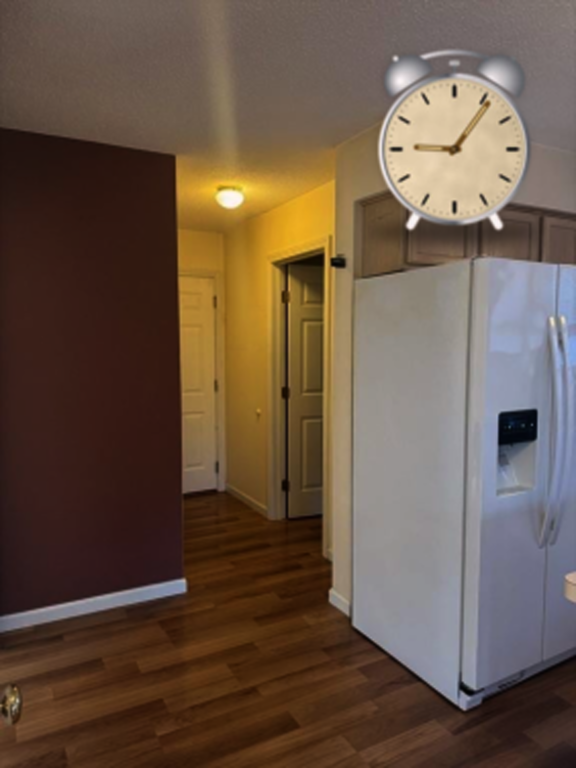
9 h 06 min
